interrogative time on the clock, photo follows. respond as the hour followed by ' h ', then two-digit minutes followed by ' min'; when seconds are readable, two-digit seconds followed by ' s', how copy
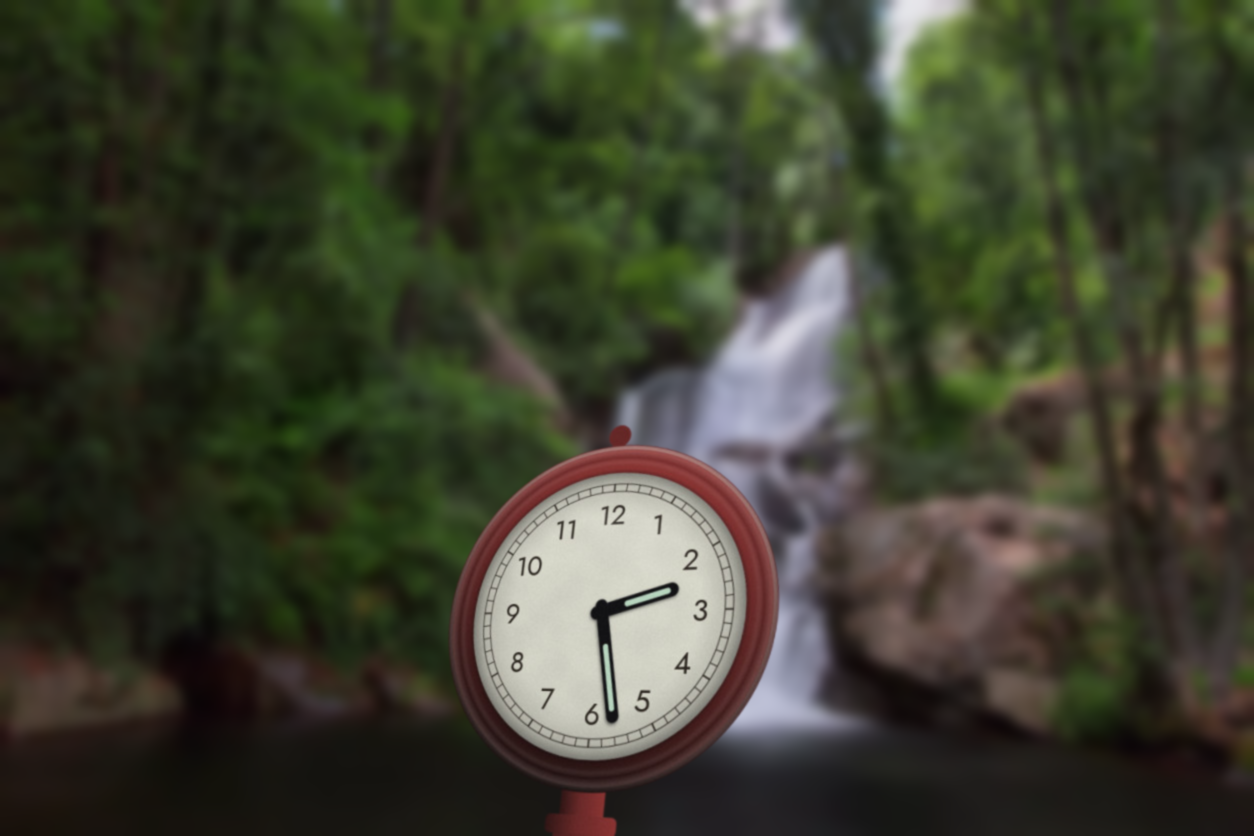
2 h 28 min
